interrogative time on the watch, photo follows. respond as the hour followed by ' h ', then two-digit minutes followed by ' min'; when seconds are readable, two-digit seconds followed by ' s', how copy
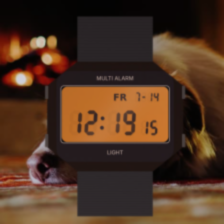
12 h 19 min 15 s
